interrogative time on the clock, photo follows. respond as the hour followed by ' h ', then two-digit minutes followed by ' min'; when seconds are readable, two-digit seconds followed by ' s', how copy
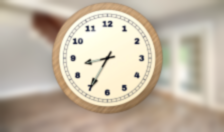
8 h 35 min
